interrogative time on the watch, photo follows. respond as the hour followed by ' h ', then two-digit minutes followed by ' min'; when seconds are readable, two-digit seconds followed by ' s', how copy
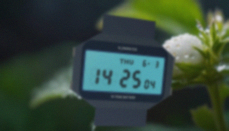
14 h 25 min
